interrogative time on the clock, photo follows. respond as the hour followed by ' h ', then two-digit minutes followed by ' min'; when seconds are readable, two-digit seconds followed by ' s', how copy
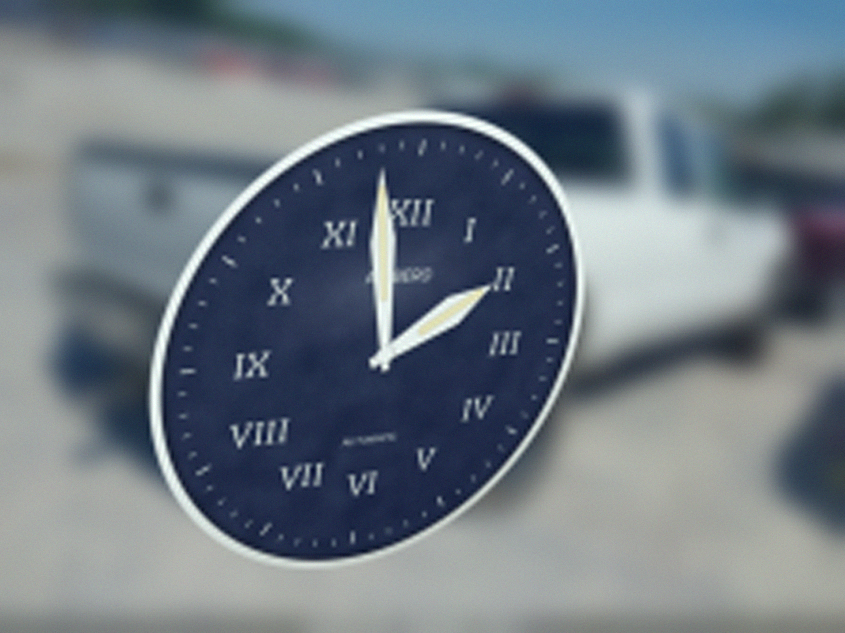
1 h 58 min
